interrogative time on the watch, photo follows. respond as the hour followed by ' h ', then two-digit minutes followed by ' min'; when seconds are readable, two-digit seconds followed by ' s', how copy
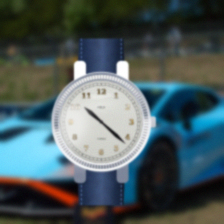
10 h 22 min
